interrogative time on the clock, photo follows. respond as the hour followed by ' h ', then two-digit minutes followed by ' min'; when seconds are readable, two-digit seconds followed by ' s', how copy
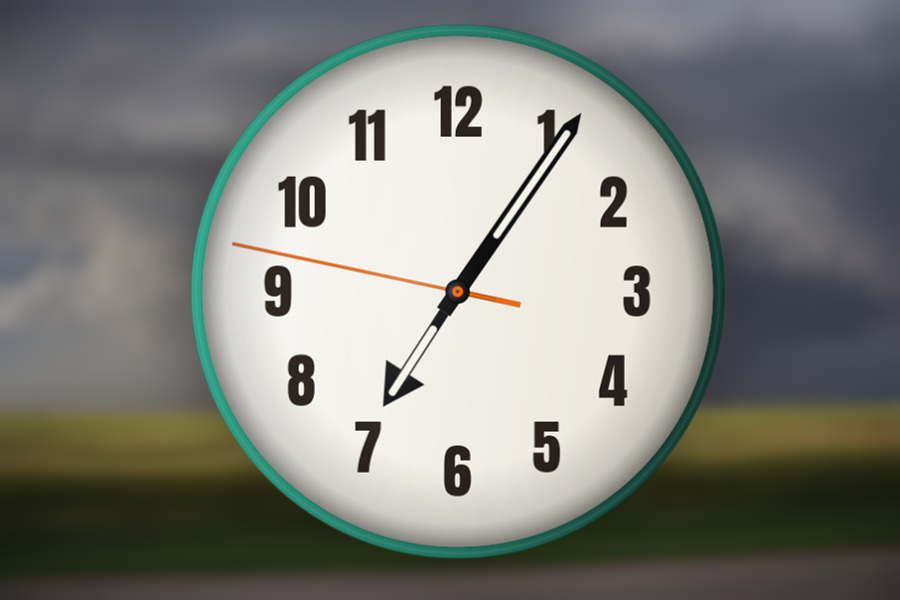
7 h 05 min 47 s
